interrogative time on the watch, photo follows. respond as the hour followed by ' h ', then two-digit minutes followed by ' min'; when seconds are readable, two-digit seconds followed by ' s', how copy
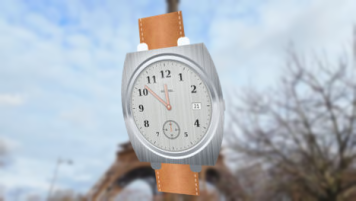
11 h 52 min
